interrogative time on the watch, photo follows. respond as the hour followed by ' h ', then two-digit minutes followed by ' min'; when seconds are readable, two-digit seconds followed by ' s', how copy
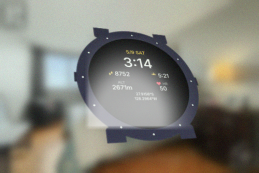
3 h 14 min
